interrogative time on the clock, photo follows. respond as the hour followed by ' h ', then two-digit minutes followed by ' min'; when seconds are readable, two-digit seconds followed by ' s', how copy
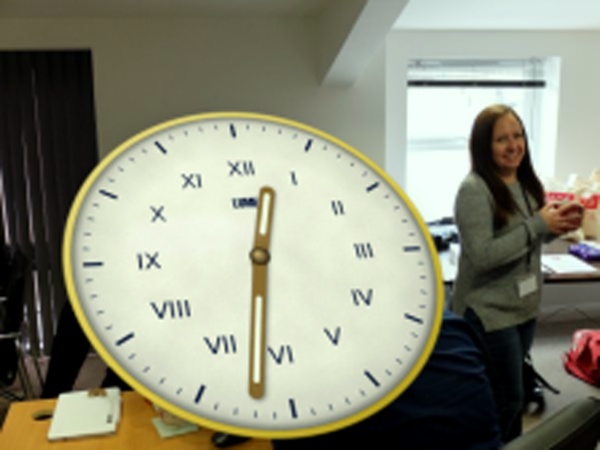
12 h 32 min
